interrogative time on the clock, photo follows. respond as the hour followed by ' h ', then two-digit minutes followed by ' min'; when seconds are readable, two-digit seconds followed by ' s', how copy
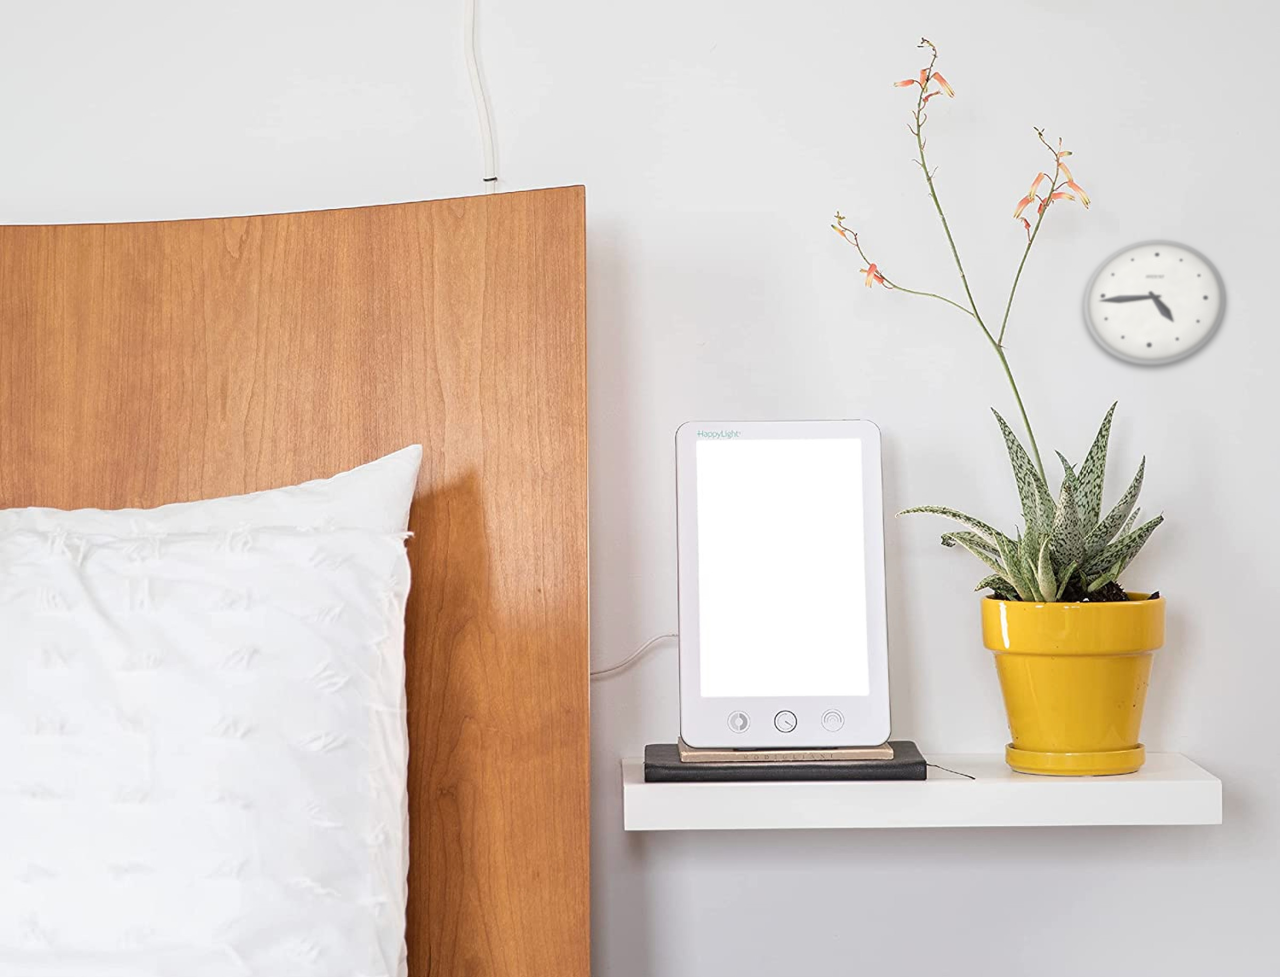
4 h 44 min
